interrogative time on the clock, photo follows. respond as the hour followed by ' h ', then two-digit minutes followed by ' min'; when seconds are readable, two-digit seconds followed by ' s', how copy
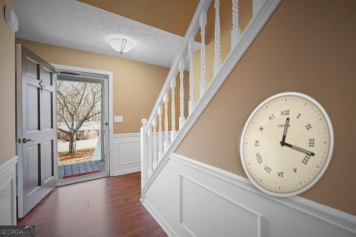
12 h 18 min
